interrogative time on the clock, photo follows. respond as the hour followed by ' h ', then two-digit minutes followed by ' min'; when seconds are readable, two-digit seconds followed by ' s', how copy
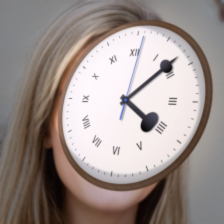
4 h 08 min 01 s
